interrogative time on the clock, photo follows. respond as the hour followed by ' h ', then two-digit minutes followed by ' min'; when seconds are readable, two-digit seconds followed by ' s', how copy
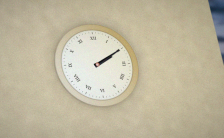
2 h 10 min
